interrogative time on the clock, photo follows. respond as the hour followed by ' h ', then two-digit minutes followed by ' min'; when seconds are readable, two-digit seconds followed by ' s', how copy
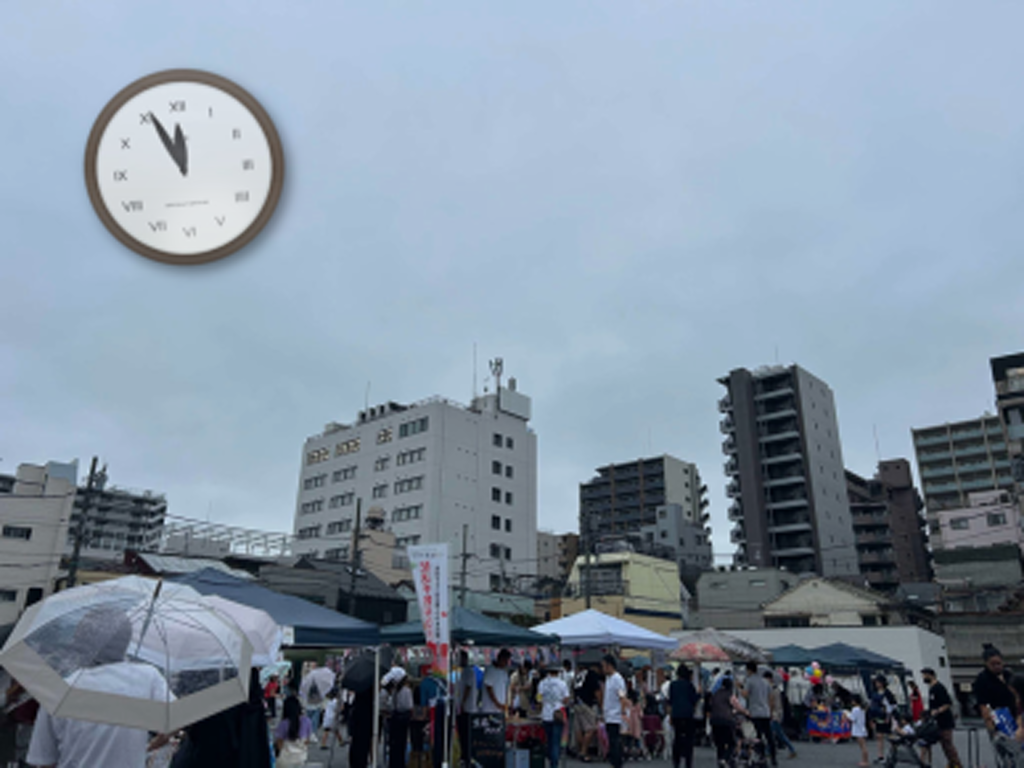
11 h 56 min
